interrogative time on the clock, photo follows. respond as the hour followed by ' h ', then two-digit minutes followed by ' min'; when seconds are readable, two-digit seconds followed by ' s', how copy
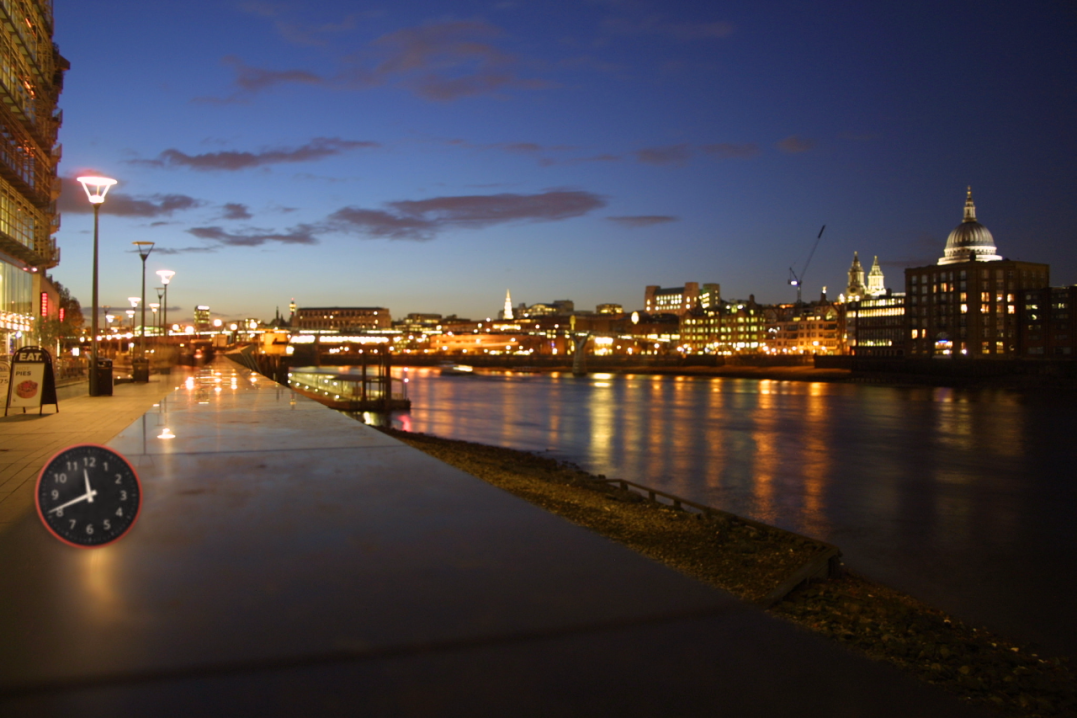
11 h 41 min
